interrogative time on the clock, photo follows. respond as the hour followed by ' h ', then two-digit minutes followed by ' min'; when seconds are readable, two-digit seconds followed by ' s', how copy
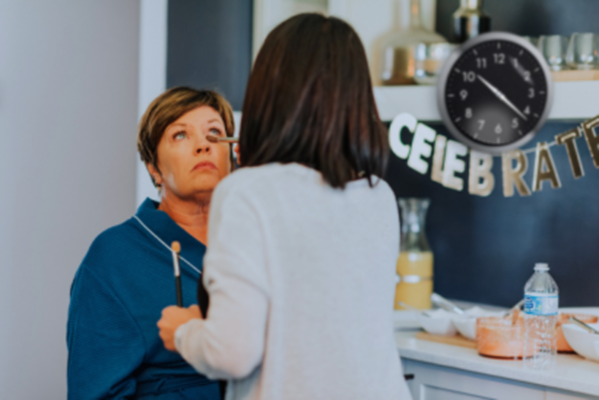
10 h 22 min
